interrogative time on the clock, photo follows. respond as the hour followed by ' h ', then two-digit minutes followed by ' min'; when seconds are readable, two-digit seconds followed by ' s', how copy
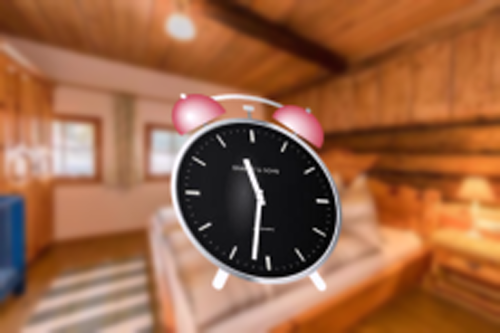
11 h 32 min
